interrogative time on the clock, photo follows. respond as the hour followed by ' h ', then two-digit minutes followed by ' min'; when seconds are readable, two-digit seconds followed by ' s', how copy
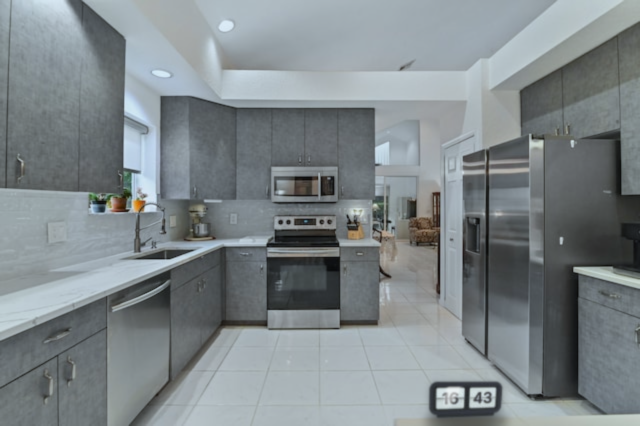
16 h 43 min
